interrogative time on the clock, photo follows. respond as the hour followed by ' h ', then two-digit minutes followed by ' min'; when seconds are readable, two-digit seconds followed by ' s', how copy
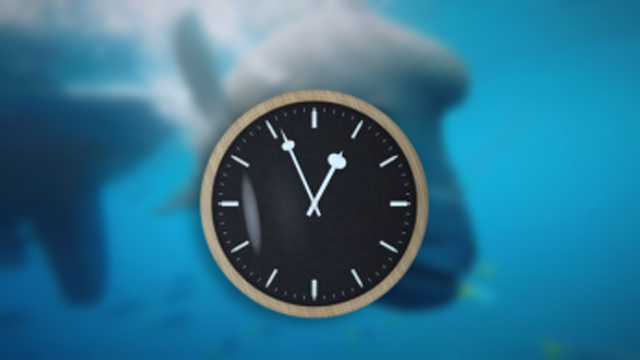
12 h 56 min
